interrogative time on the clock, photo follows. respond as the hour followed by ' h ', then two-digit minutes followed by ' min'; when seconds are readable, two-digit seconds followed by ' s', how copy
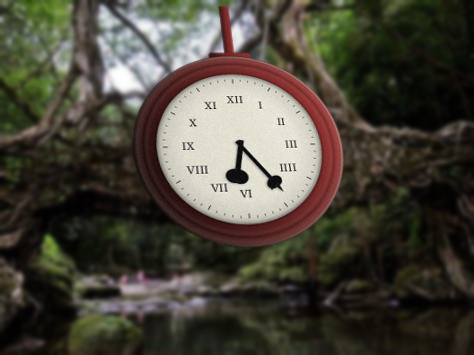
6 h 24 min
